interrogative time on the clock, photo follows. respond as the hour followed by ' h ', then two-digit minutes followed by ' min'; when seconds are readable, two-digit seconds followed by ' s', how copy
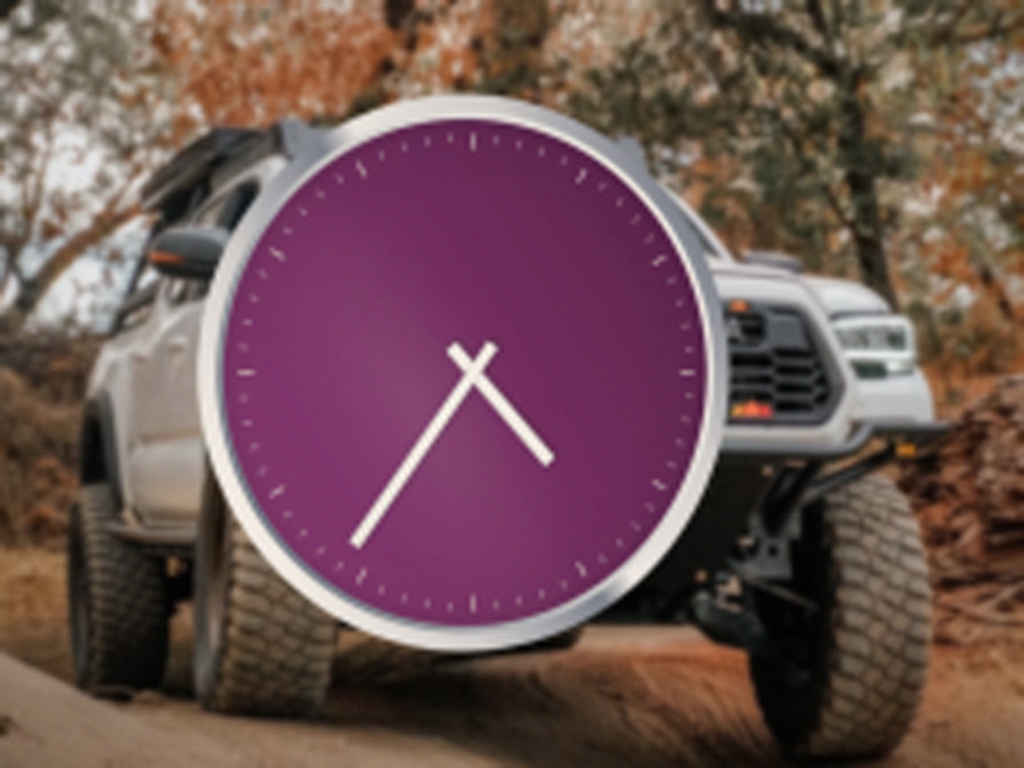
4 h 36 min
